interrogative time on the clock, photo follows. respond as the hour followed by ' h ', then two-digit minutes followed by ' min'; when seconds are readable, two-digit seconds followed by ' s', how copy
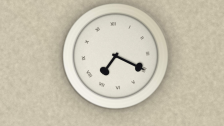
7 h 20 min
